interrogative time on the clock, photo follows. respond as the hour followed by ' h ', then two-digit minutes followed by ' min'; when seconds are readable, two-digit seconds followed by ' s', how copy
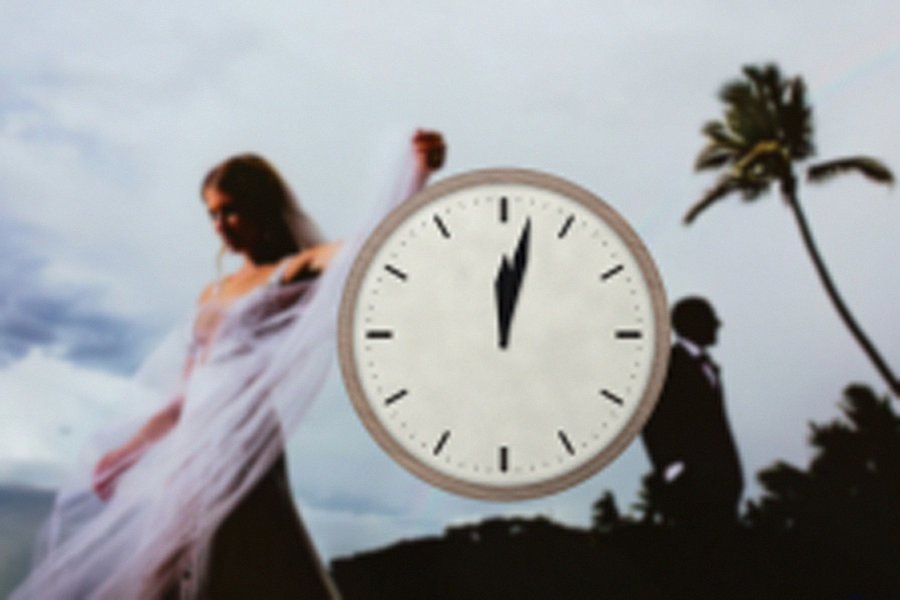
12 h 02 min
